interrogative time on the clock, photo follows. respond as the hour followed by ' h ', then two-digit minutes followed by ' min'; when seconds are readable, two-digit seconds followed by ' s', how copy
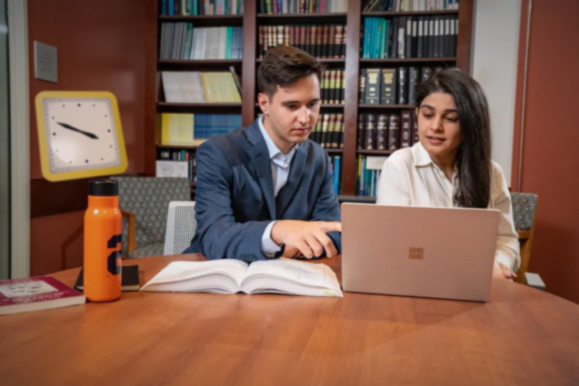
3 h 49 min
